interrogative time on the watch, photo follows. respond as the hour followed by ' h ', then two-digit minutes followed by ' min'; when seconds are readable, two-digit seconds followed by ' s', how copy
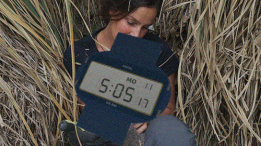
5 h 05 min 17 s
